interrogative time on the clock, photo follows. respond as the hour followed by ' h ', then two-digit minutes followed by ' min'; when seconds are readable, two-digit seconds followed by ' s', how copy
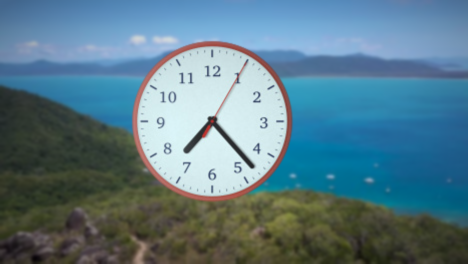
7 h 23 min 05 s
